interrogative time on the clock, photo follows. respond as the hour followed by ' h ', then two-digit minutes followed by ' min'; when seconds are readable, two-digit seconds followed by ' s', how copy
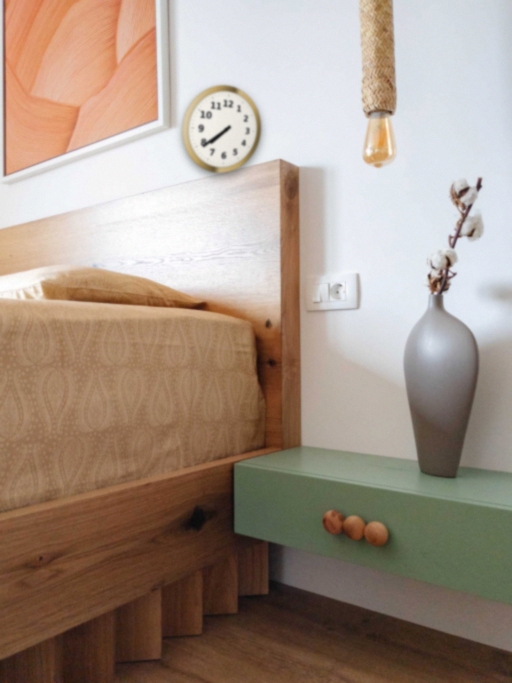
7 h 39 min
